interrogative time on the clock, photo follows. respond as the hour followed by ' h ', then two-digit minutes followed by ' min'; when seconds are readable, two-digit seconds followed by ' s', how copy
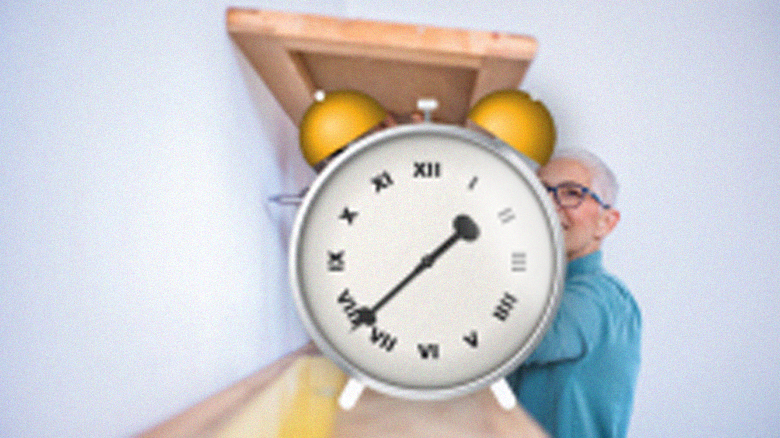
1 h 38 min
